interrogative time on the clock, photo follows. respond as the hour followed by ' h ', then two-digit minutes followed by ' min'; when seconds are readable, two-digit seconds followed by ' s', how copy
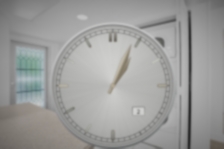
1 h 04 min
